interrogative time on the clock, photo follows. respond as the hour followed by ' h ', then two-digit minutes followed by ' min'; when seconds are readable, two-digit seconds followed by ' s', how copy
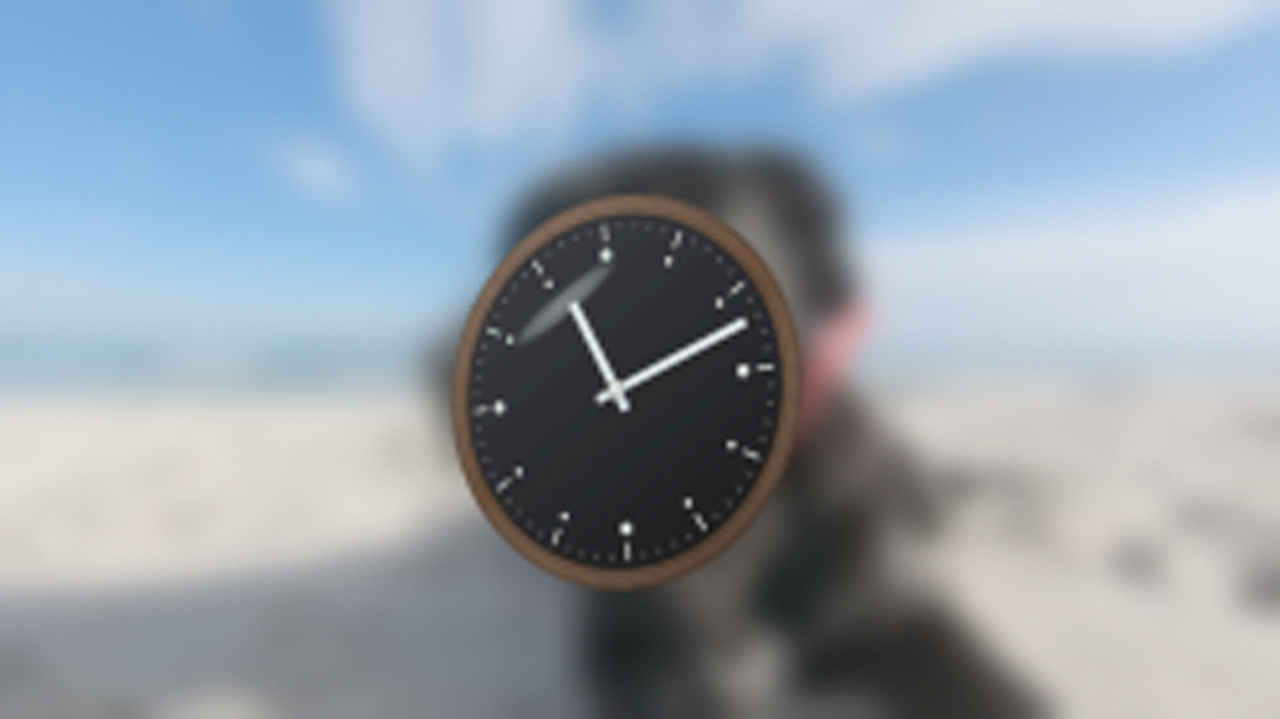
11 h 12 min
